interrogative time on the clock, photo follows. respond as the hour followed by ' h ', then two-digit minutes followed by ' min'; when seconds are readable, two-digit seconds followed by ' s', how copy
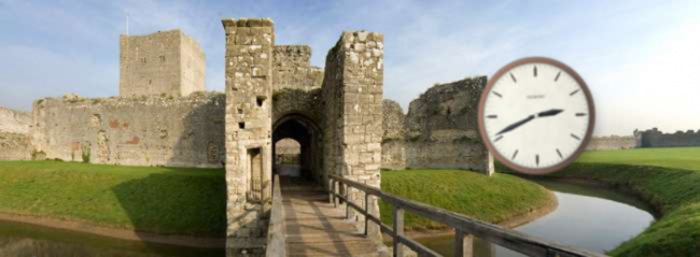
2 h 41 min
